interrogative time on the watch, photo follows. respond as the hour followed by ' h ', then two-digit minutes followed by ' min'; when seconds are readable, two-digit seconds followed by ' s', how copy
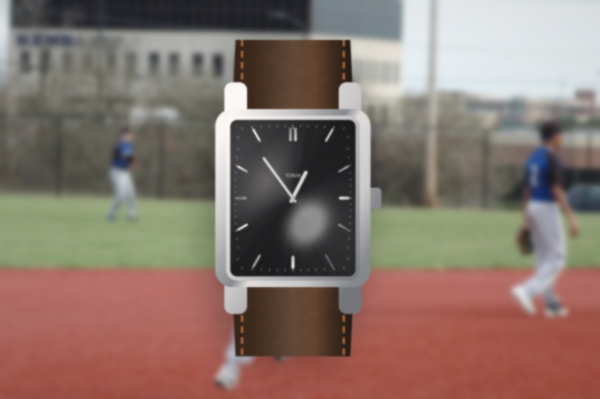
12 h 54 min
